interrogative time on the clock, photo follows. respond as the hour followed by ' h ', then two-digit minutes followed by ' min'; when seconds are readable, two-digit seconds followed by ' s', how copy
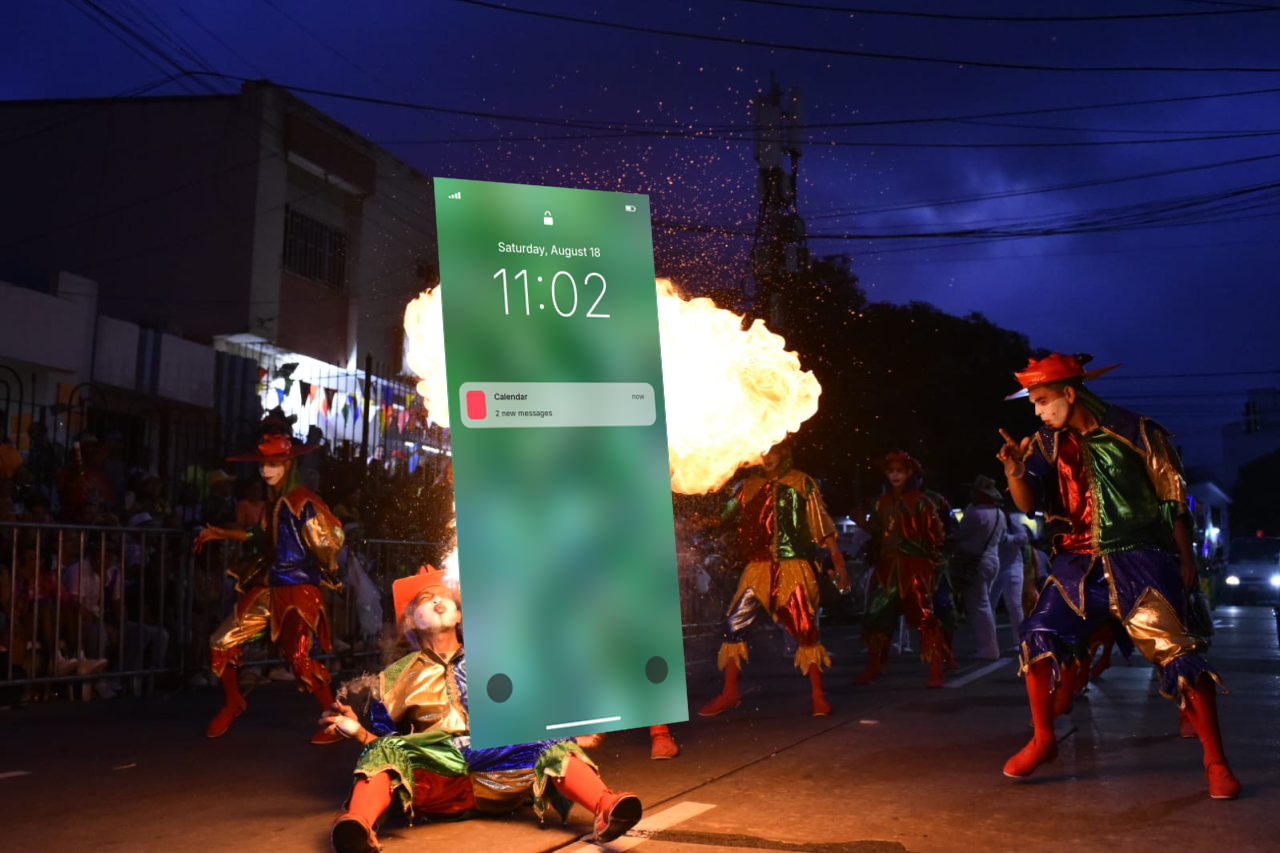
11 h 02 min
